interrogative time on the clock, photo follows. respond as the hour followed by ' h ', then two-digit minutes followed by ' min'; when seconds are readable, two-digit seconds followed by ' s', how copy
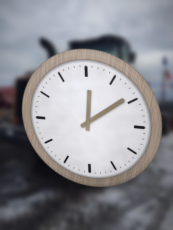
12 h 09 min
